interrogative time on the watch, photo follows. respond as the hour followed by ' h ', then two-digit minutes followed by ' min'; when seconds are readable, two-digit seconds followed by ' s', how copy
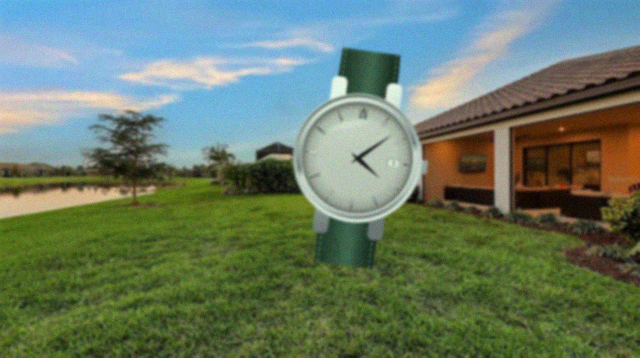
4 h 08 min
